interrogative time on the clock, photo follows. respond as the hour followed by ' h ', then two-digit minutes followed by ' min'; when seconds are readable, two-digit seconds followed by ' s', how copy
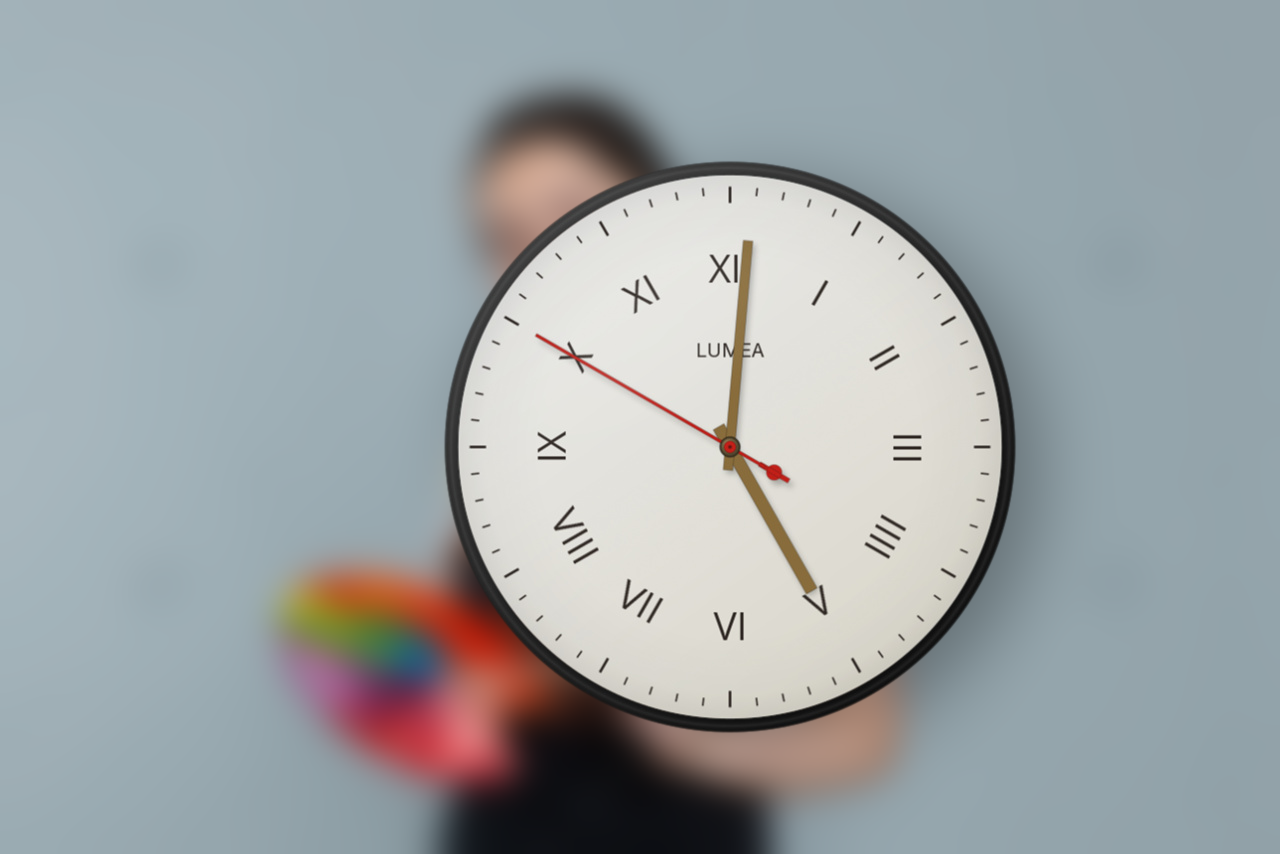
5 h 00 min 50 s
